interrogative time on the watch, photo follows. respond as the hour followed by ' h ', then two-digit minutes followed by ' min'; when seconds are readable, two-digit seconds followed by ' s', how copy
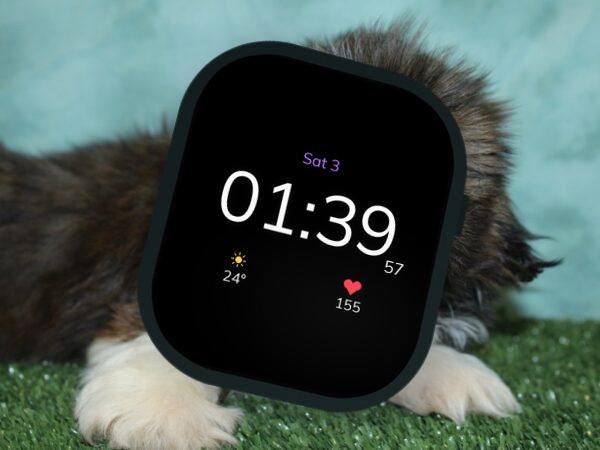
1 h 39 min 57 s
